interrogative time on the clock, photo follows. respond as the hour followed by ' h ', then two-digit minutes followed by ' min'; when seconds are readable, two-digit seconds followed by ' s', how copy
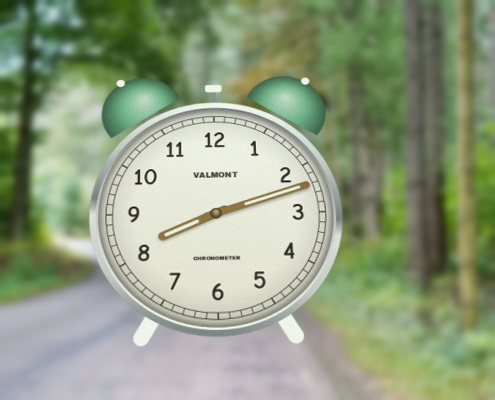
8 h 12 min
